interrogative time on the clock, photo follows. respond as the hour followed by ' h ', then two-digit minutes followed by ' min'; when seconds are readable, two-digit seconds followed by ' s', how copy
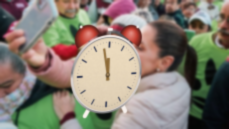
11 h 58 min
